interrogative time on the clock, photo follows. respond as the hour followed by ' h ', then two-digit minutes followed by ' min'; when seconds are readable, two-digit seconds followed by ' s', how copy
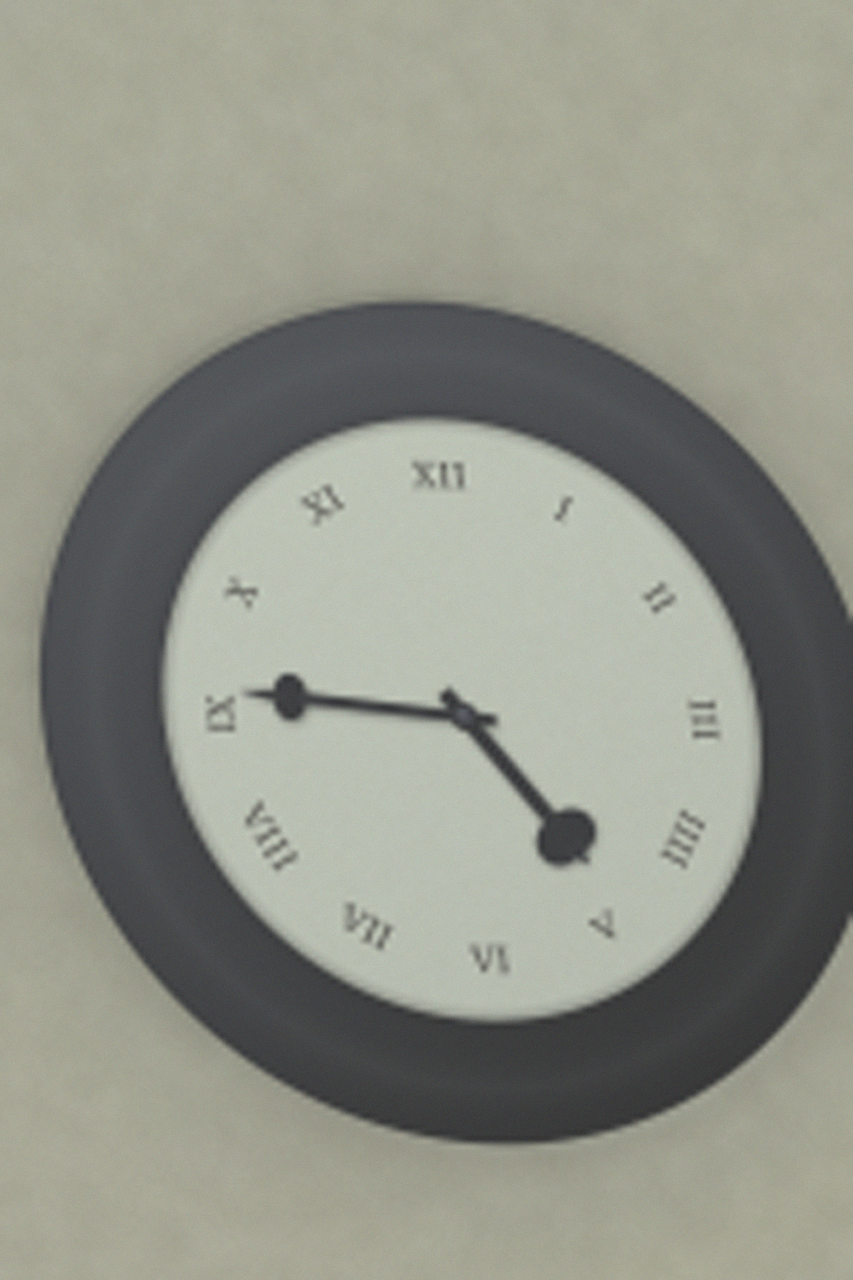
4 h 46 min
